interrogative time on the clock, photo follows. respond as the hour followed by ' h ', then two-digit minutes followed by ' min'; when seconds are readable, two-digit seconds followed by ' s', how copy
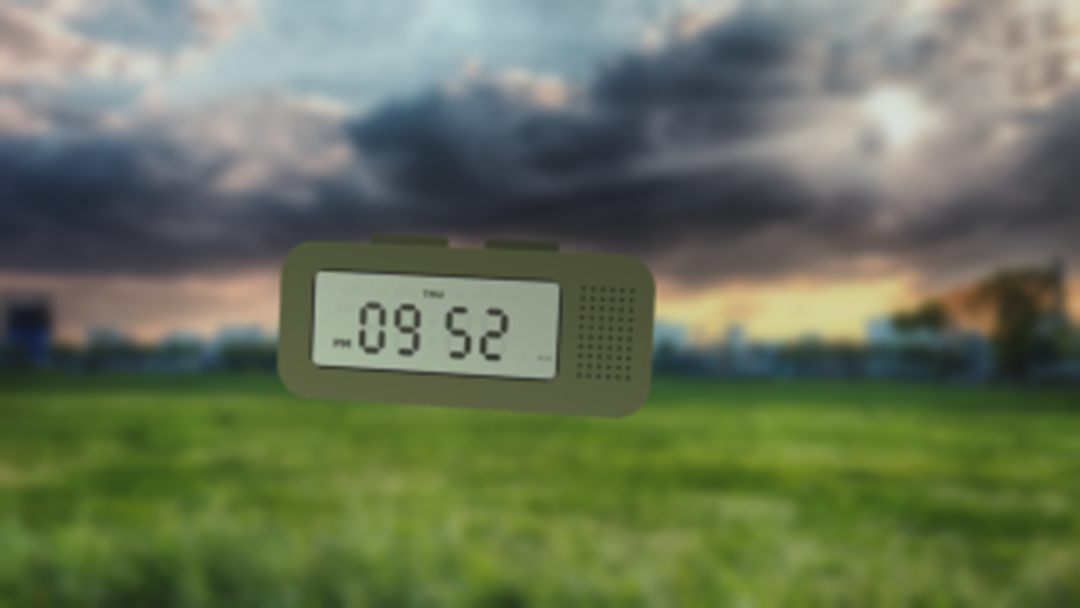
9 h 52 min
